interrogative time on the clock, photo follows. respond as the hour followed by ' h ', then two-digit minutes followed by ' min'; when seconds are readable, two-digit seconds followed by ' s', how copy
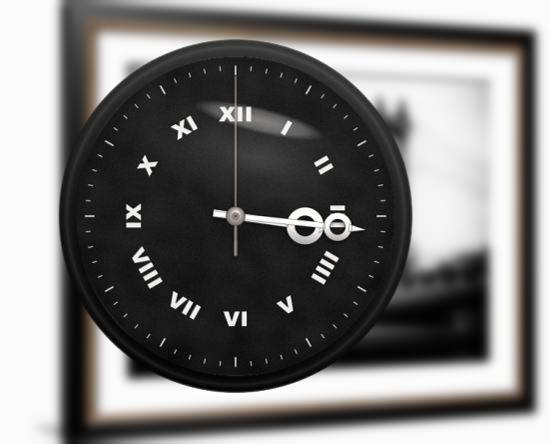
3 h 16 min 00 s
